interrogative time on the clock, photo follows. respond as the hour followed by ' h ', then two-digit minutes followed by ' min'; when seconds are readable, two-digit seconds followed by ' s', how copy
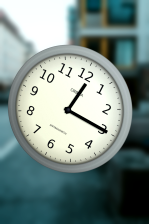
12 h 15 min
